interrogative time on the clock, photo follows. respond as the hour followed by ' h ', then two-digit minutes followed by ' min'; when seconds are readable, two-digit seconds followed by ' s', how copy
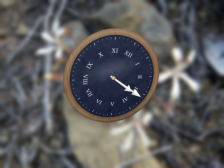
3 h 16 min
